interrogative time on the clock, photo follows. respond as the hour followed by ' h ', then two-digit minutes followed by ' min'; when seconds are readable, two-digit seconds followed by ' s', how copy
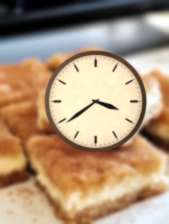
3 h 39 min
